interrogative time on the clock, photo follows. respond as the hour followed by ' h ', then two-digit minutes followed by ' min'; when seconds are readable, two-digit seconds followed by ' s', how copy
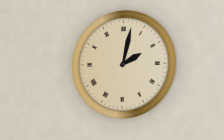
2 h 02 min
